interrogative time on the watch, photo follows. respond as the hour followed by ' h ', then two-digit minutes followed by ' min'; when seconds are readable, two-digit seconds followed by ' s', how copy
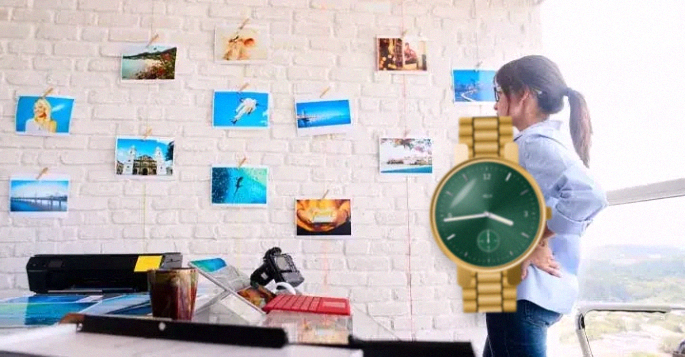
3 h 44 min
